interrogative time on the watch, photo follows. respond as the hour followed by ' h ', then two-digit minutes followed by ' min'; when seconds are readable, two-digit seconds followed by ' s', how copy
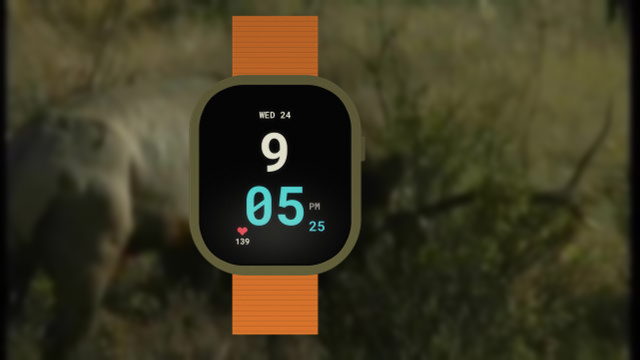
9 h 05 min 25 s
